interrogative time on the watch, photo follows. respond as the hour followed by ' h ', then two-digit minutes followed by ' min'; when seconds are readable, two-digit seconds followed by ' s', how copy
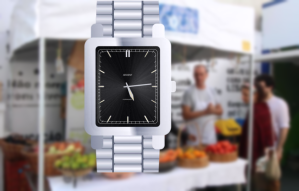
5 h 14 min
